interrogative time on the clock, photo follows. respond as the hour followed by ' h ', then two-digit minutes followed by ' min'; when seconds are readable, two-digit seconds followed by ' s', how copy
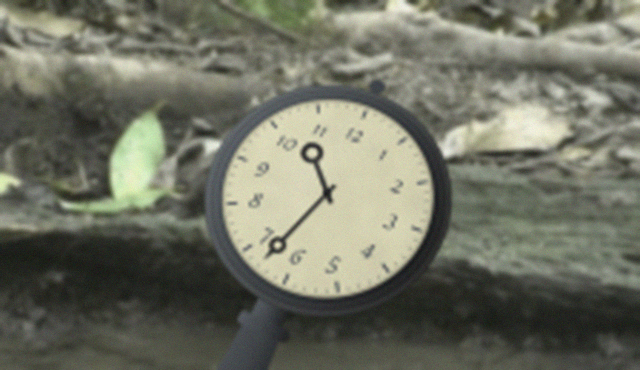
10 h 33 min
